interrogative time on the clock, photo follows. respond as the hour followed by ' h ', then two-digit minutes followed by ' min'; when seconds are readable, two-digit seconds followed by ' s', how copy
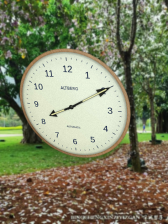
8 h 10 min
